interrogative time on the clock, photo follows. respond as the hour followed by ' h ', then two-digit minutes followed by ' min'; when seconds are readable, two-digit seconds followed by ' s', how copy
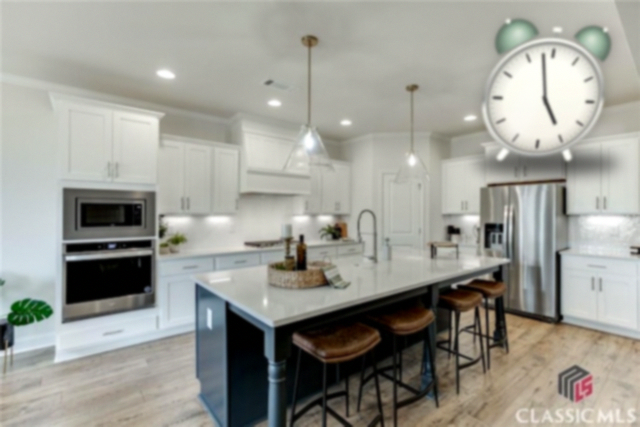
4 h 58 min
